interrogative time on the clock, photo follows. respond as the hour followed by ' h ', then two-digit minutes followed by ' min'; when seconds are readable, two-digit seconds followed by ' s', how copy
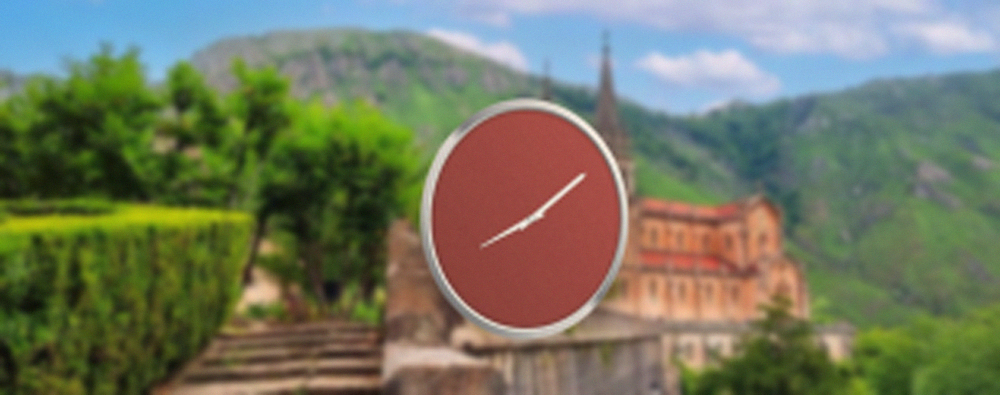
8 h 09 min
